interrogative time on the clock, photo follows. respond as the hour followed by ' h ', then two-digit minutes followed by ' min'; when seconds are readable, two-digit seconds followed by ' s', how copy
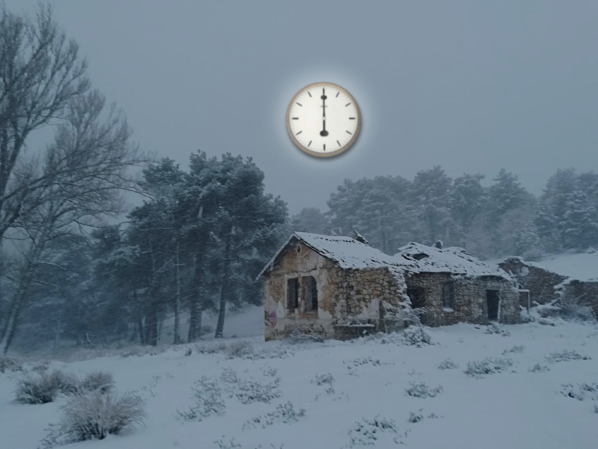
6 h 00 min
